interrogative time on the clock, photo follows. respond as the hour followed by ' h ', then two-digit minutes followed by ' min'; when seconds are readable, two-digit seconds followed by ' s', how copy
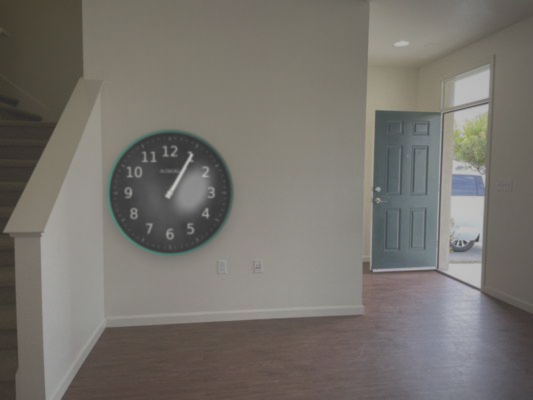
1 h 05 min
